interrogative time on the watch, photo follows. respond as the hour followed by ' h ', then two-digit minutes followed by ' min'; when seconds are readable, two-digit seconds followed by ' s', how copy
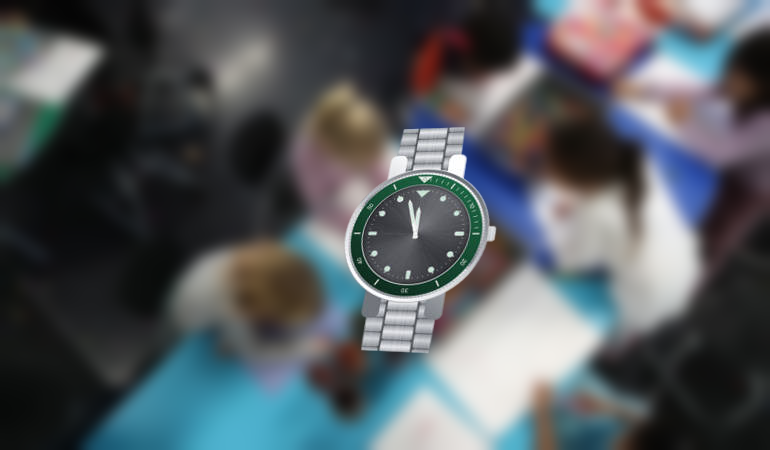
11 h 57 min
